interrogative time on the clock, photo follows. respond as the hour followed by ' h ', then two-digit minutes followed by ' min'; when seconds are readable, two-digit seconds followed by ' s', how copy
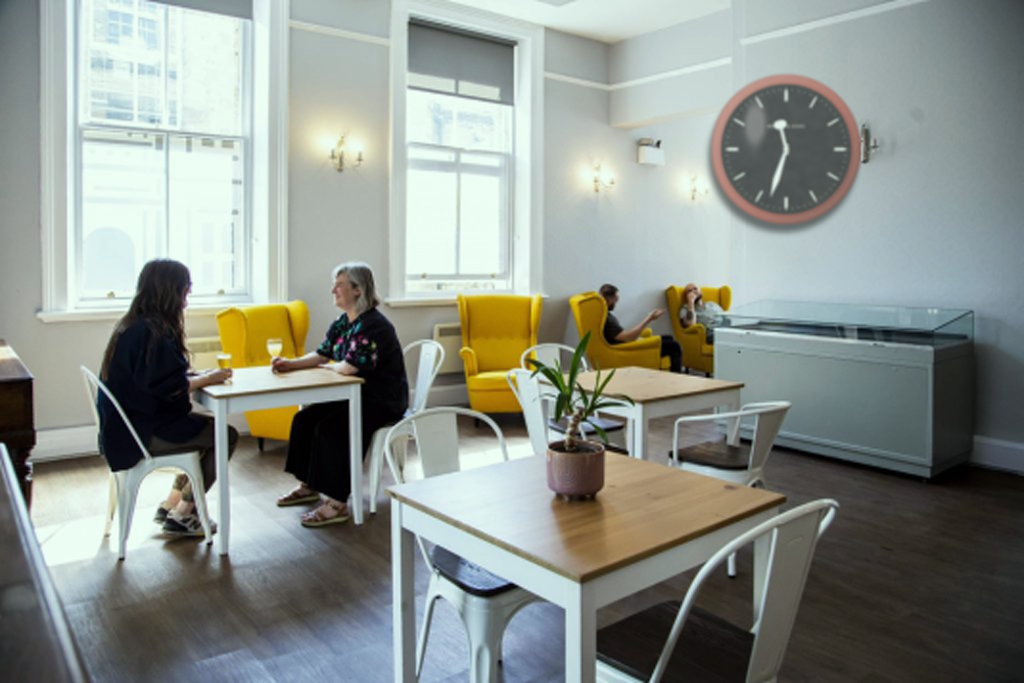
11 h 33 min
